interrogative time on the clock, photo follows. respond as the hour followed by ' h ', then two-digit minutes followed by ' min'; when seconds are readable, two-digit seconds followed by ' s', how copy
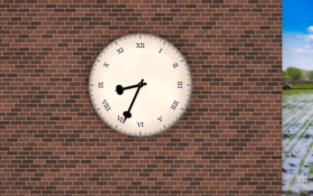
8 h 34 min
